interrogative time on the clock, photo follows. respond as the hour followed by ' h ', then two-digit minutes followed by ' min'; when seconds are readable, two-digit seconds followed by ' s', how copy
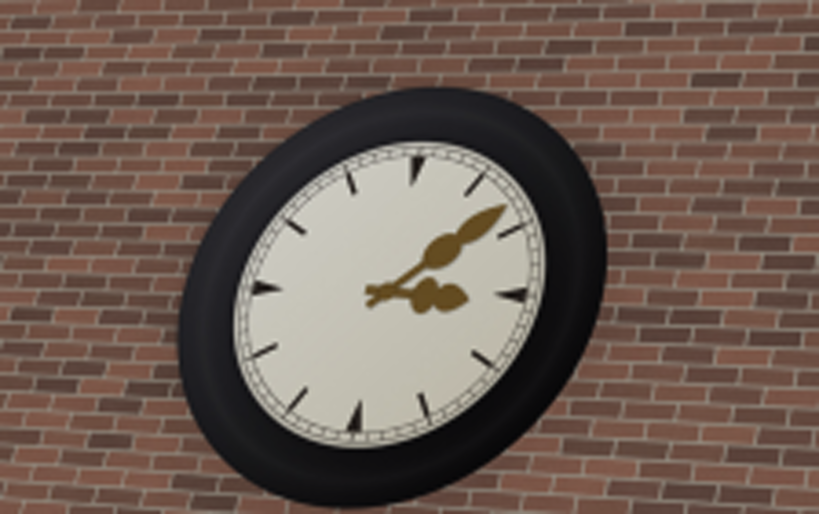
3 h 08 min
